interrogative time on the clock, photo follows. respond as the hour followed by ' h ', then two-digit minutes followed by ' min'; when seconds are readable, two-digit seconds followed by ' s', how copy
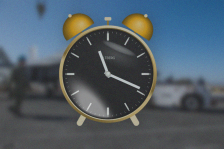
11 h 19 min
